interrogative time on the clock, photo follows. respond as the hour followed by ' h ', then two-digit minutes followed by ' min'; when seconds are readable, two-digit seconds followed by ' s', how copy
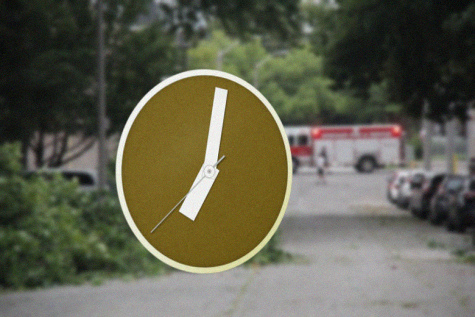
7 h 01 min 38 s
